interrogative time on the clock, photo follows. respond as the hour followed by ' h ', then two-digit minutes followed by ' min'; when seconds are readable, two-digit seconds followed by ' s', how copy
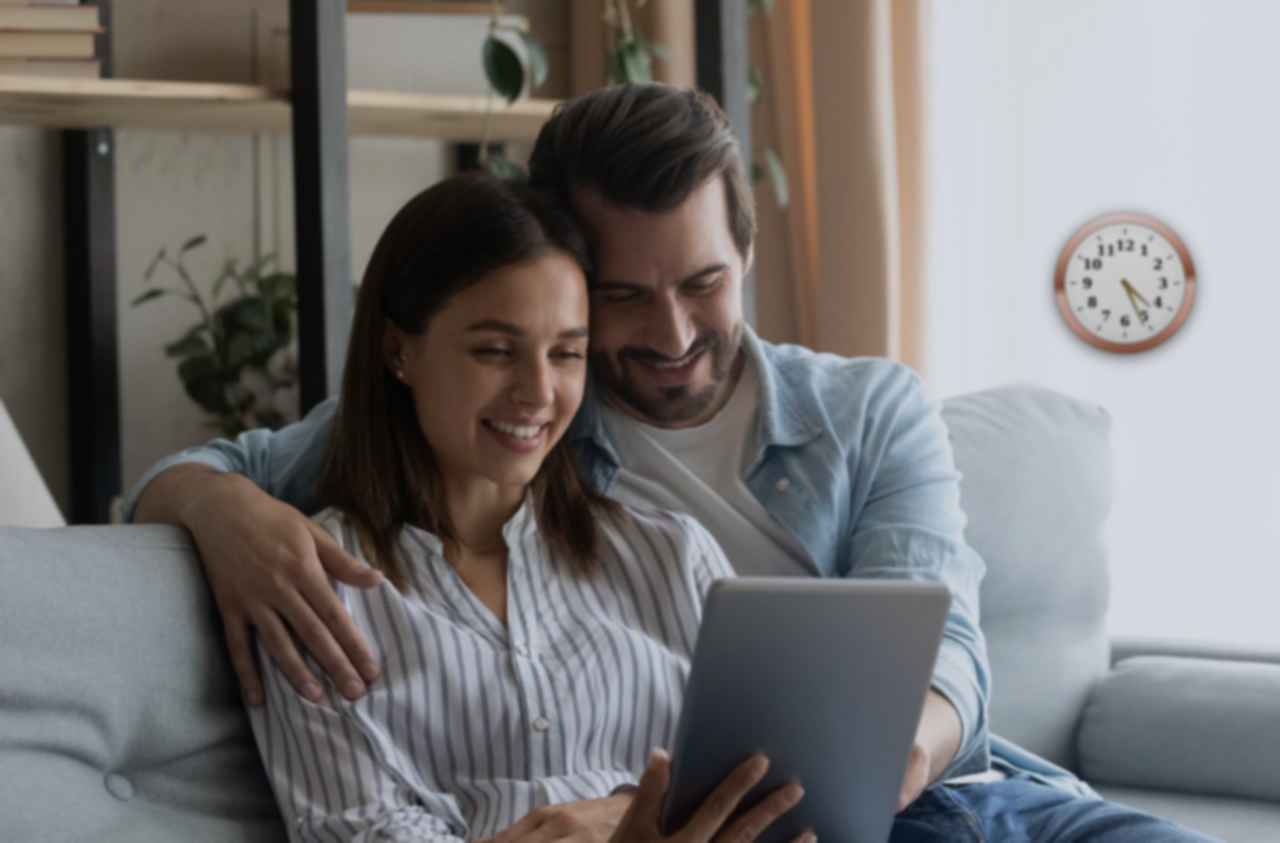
4 h 26 min
